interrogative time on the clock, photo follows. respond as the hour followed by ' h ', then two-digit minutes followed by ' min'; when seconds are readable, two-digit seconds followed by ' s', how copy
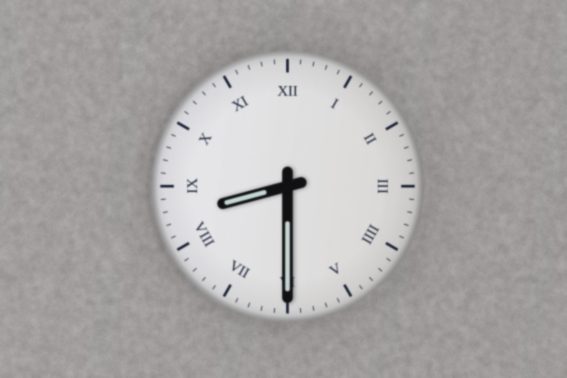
8 h 30 min
